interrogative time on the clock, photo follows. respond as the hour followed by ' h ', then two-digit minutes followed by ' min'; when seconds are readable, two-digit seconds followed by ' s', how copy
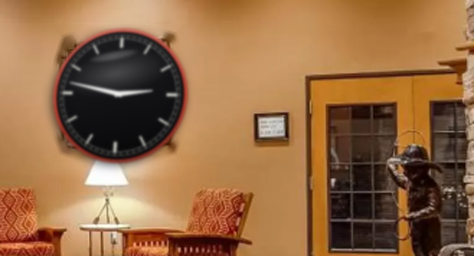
2 h 47 min
